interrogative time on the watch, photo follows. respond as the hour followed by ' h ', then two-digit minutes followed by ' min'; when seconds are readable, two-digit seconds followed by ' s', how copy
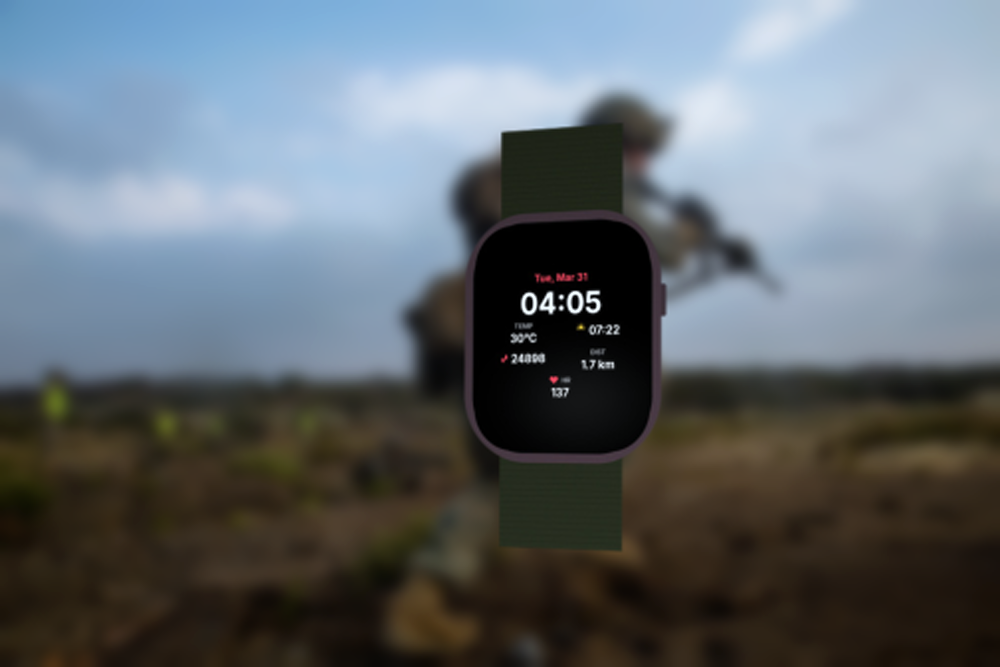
4 h 05 min
